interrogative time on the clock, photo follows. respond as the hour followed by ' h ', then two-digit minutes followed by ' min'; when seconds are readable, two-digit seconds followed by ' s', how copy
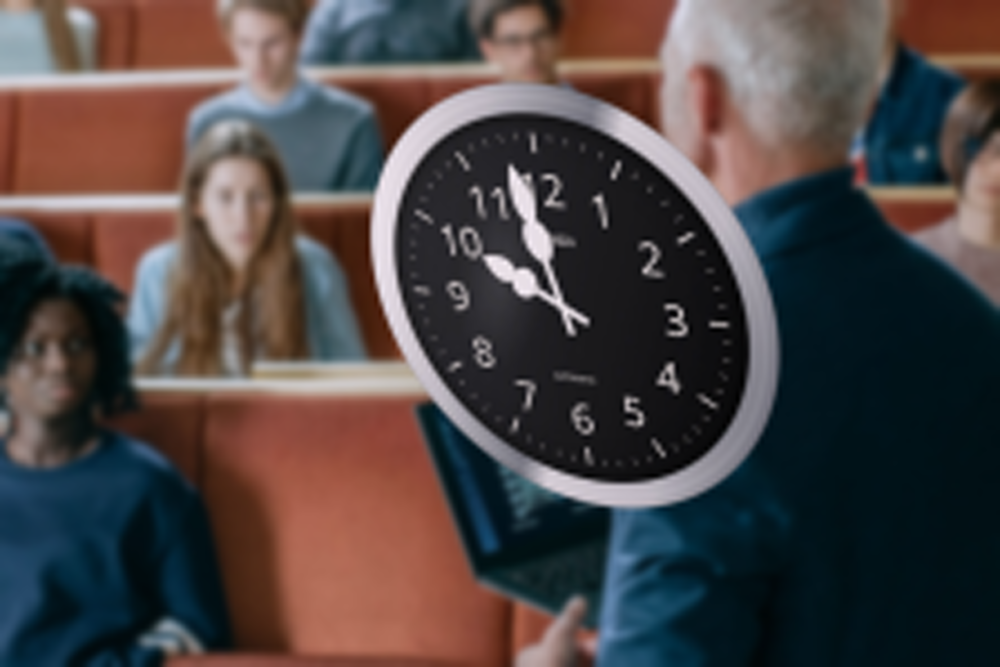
9 h 58 min
